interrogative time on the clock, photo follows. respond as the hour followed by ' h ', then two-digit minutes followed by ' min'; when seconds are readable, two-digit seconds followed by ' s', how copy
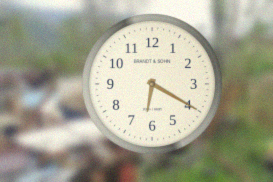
6 h 20 min
